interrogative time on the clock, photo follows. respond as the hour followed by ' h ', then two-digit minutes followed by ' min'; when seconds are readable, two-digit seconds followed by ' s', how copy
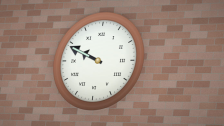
9 h 49 min
